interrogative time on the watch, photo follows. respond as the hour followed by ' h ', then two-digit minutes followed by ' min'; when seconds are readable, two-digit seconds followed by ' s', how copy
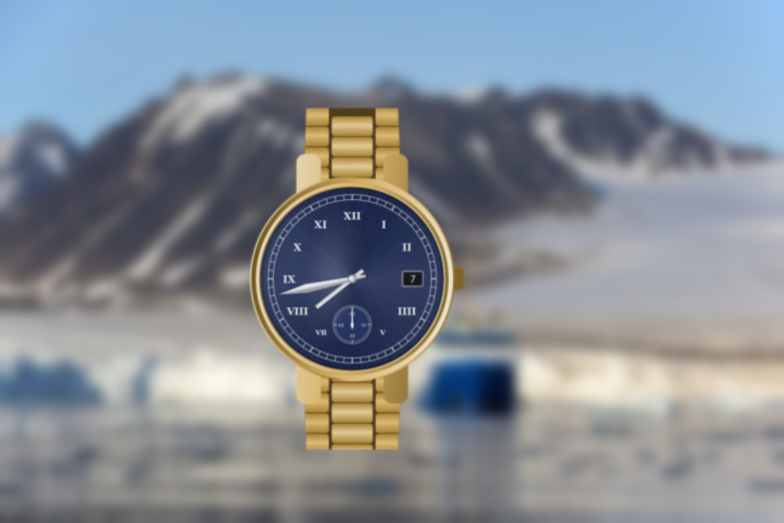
7 h 43 min
